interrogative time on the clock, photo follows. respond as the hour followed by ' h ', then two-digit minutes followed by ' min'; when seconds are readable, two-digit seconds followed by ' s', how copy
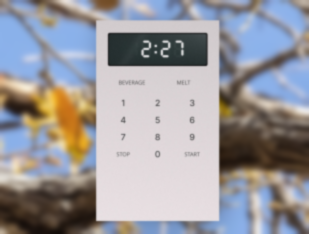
2 h 27 min
